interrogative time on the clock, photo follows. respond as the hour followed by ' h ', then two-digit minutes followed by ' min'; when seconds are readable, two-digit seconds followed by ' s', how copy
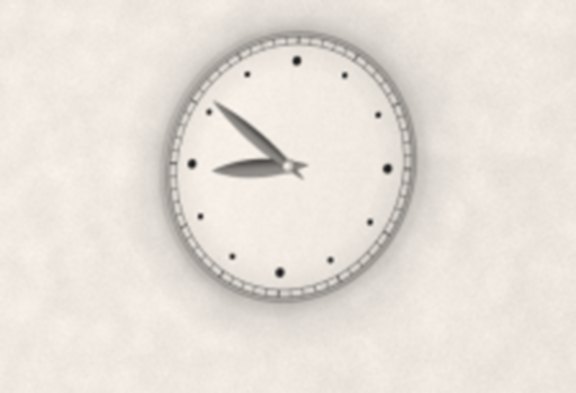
8 h 51 min
